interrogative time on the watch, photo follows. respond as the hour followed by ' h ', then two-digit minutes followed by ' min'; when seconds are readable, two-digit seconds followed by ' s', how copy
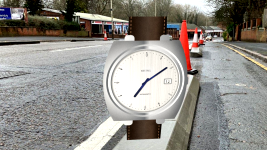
7 h 09 min
